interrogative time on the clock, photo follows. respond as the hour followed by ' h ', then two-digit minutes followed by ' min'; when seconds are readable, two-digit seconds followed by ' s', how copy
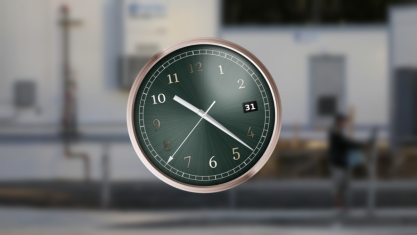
10 h 22 min 38 s
